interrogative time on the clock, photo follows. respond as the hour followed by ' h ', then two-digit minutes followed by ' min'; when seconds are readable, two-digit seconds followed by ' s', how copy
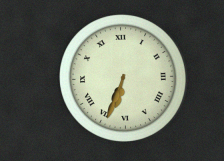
6 h 34 min
